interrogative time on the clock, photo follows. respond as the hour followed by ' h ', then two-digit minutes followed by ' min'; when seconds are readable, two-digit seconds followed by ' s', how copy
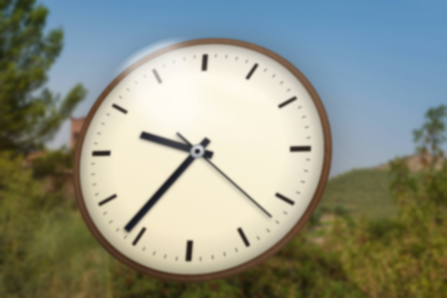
9 h 36 min 22 s
